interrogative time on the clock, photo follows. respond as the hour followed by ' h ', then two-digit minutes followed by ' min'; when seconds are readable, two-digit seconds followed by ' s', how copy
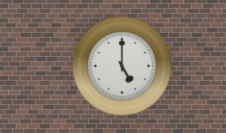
5 h 00 min
